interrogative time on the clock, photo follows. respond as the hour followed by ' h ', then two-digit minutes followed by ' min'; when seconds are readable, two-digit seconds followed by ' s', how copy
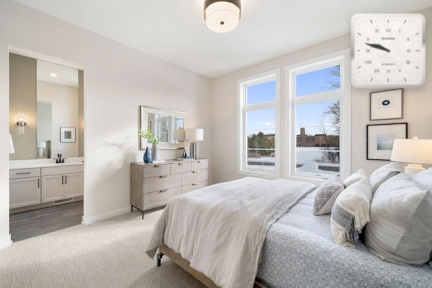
9 h 48 min
